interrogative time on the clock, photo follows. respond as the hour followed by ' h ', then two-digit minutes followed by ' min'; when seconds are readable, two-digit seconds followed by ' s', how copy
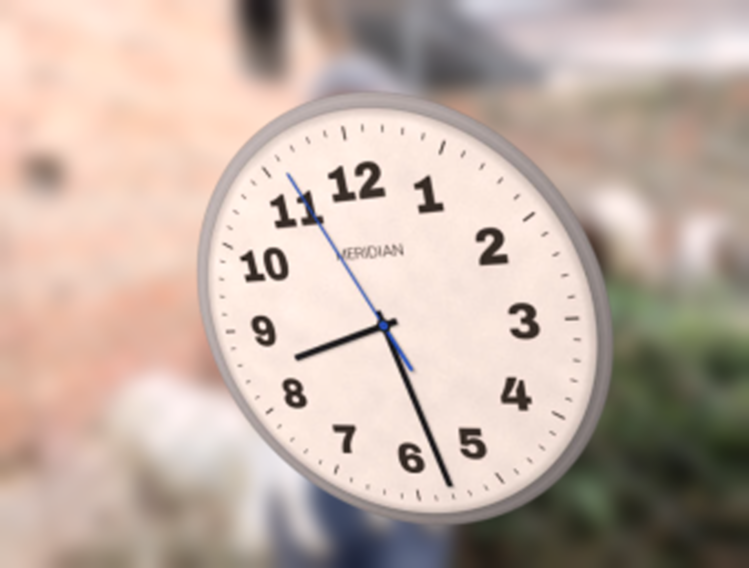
8 h 27 min 56 s
